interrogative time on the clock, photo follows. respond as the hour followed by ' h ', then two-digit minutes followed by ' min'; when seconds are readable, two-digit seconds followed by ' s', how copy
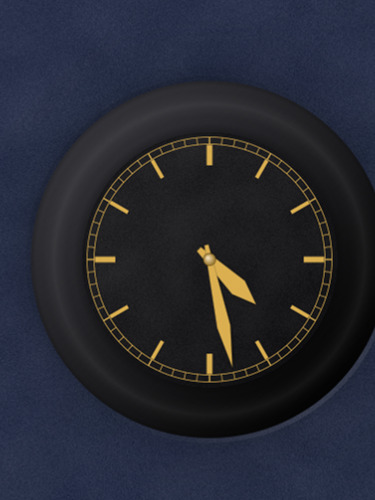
4 h 28 min
